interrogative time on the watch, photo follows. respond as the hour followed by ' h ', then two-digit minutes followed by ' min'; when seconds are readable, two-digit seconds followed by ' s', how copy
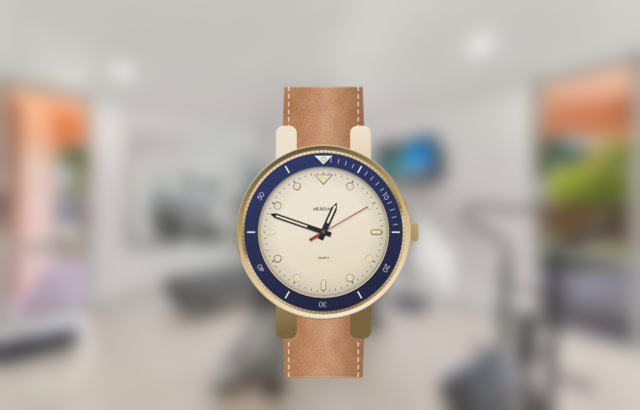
12 h 48 min 10 s
